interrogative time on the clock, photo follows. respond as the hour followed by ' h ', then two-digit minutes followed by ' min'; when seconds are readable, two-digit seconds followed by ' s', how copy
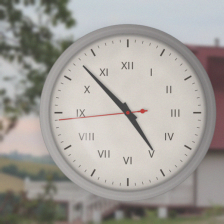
4 h 52 min 44 s
